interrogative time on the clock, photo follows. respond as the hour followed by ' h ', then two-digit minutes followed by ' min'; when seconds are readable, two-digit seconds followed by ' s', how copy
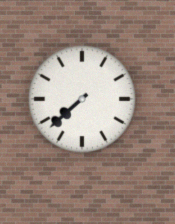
7 h 38 min
